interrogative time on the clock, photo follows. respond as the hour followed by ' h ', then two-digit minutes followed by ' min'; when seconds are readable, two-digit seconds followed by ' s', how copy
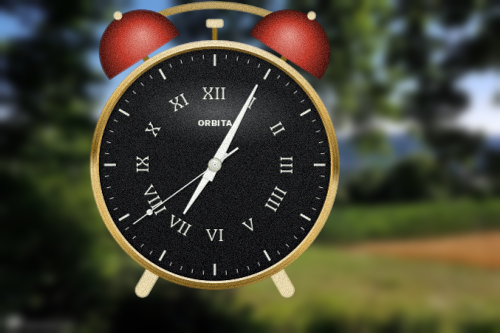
7 h 04 min 39 s
